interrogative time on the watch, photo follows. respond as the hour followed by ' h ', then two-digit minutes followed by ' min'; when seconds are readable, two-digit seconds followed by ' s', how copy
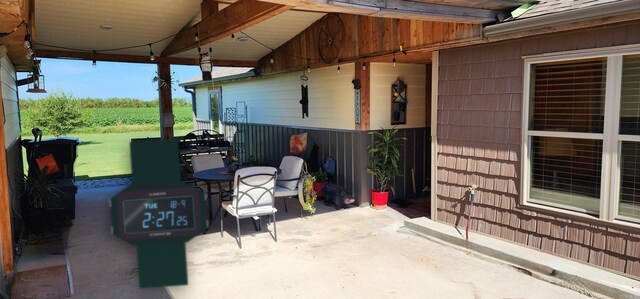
2 h 27 min
